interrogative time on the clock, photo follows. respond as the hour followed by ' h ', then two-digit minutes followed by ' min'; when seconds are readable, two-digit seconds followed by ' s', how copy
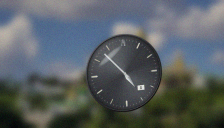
4 h 53 min
